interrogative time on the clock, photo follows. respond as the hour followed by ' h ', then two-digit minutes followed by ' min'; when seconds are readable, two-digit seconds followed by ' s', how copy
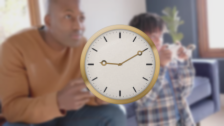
9 h 10 min
